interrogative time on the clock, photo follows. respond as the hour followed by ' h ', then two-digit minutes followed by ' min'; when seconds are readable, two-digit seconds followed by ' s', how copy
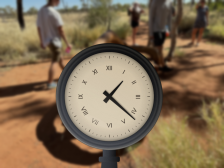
1 h 22 min
